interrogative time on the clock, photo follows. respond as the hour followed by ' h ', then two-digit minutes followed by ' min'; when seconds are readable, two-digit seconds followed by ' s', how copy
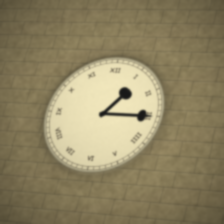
1 h 15 min
